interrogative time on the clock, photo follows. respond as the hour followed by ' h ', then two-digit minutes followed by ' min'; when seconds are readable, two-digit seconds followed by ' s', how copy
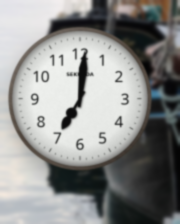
7 h 01 min
